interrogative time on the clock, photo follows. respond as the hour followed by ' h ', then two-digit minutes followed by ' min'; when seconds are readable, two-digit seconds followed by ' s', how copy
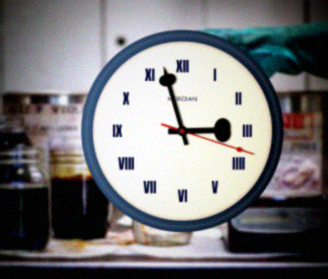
2 h 57 min 18 s
